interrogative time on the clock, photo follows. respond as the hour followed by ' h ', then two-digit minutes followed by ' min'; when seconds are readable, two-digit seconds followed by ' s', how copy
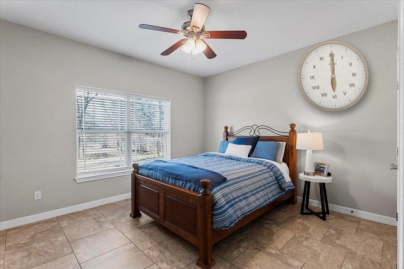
6 h 00 min
